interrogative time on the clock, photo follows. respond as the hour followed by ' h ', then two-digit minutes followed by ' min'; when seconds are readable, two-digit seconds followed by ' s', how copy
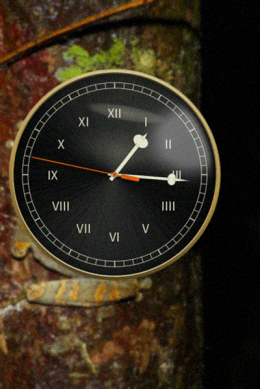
1 h 15 min 47 s
